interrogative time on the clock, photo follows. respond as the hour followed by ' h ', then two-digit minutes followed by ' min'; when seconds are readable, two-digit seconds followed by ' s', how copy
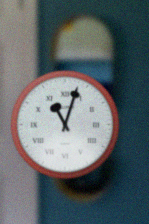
11 h 03 min
